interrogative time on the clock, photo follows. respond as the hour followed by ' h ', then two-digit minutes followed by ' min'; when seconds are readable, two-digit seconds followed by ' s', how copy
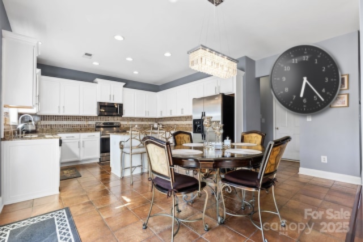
6 h 23 min
